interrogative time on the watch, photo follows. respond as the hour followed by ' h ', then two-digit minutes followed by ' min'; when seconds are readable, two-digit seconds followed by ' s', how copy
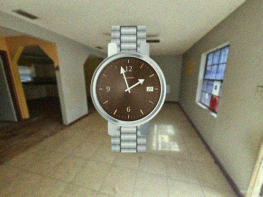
1 h 57 min
